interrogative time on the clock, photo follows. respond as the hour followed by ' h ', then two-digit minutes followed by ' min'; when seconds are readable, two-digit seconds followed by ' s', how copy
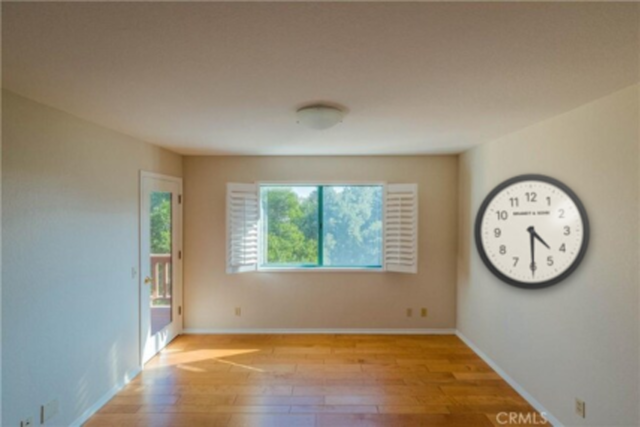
4 h 30 min
